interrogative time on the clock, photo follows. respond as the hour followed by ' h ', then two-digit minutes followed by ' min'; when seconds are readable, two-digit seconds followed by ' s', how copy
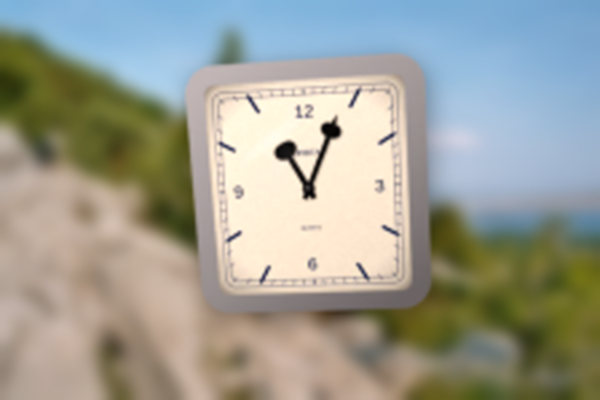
11 h 04 min
